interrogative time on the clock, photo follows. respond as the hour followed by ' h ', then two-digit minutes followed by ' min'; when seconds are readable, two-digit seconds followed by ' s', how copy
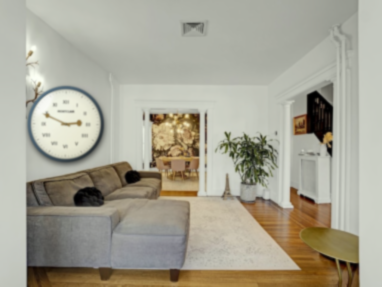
2 h 49 min
